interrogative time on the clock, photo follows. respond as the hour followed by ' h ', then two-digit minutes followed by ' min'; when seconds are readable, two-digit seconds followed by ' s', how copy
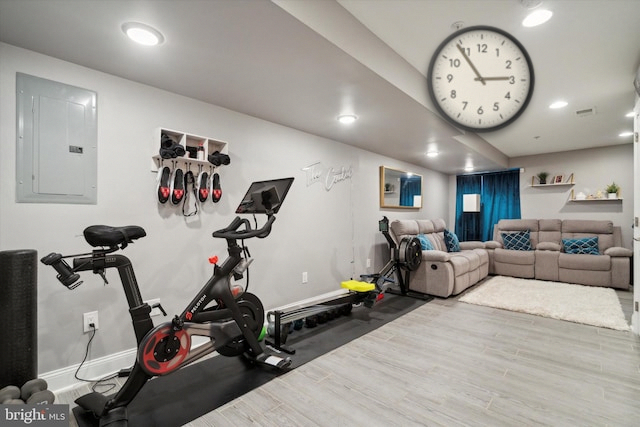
2 h 54 min
